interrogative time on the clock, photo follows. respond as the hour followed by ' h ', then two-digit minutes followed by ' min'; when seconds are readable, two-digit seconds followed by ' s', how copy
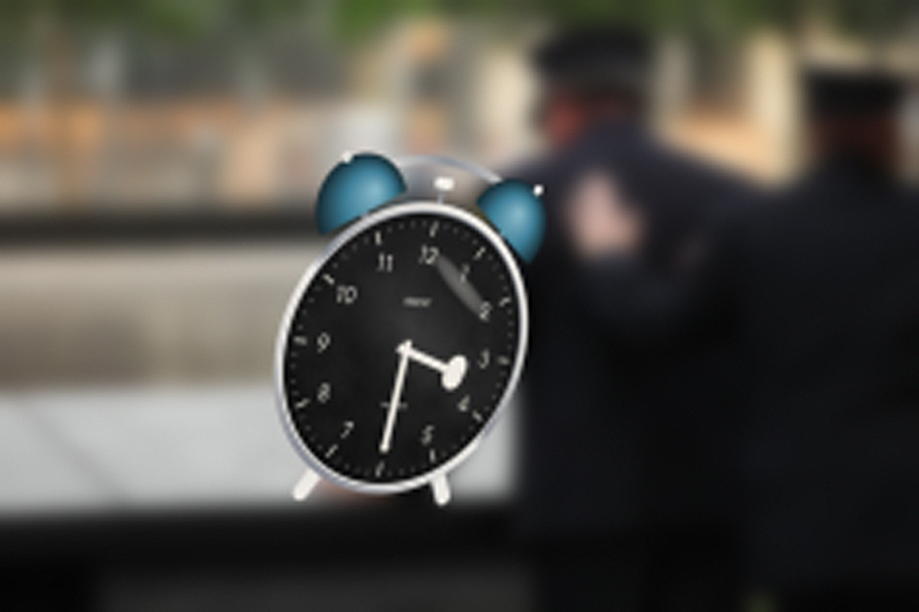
3 h 30 min
